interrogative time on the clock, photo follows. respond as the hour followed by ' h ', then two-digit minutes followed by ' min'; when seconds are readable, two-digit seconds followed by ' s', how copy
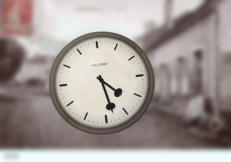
4 h 28 min
